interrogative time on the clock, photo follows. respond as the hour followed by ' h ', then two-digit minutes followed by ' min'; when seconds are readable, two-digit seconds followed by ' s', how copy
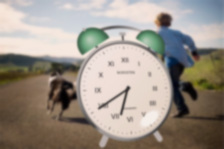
6 h 40 min
